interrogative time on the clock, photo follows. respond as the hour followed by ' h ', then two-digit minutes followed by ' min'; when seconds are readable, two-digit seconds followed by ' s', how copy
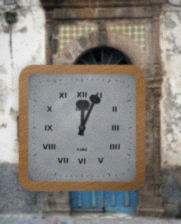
12 h 04 min
